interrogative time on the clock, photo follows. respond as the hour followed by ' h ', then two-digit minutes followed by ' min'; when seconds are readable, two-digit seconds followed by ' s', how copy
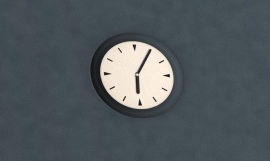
6 h 05 min
